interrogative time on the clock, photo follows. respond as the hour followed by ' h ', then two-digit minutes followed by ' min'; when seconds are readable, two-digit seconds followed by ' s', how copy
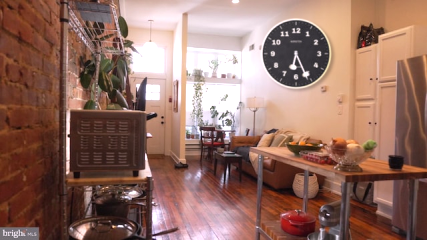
6 h 26 min
